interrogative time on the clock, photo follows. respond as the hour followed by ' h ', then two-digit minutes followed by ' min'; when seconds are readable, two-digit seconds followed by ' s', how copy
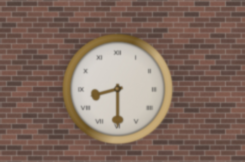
8 h 30 min
